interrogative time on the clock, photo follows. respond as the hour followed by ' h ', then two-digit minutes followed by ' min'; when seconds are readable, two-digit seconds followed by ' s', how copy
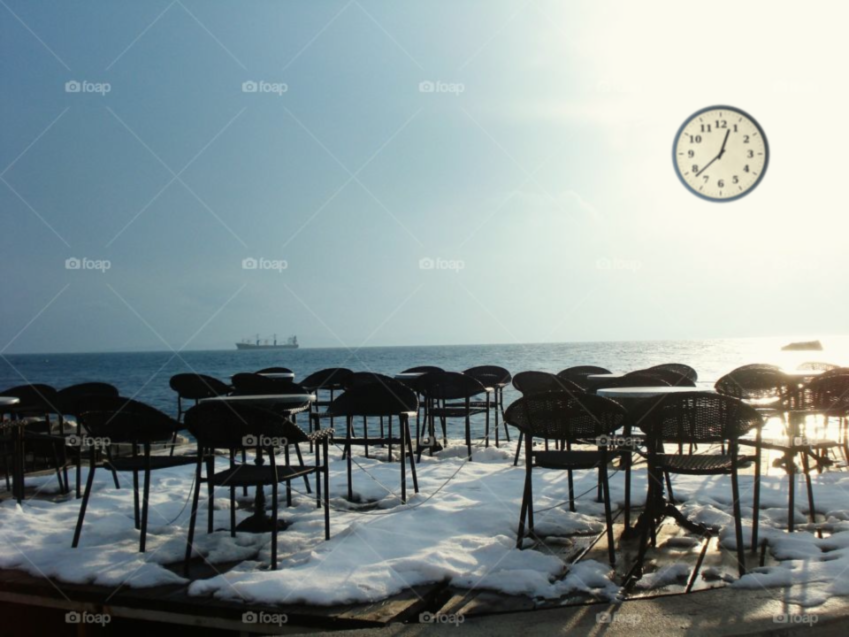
12 h 38 min
